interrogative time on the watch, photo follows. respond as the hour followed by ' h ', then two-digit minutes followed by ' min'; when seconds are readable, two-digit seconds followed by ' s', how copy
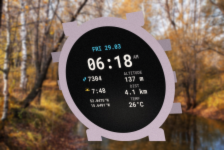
6 h 18 min
